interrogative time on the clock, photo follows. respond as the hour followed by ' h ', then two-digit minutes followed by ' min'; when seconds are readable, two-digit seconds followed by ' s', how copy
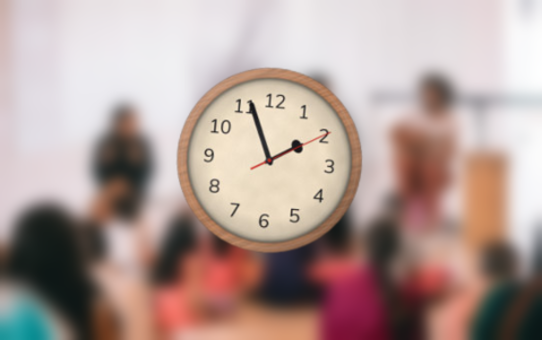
1 h 56 min 10 s
